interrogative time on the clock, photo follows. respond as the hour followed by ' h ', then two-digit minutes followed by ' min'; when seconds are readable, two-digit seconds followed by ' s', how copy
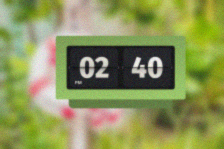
2 h 40 min
